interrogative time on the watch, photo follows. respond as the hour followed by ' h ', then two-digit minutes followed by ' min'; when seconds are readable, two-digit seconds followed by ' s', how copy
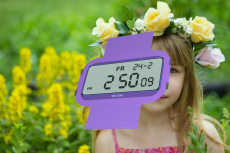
2 h 50 min 09 s
